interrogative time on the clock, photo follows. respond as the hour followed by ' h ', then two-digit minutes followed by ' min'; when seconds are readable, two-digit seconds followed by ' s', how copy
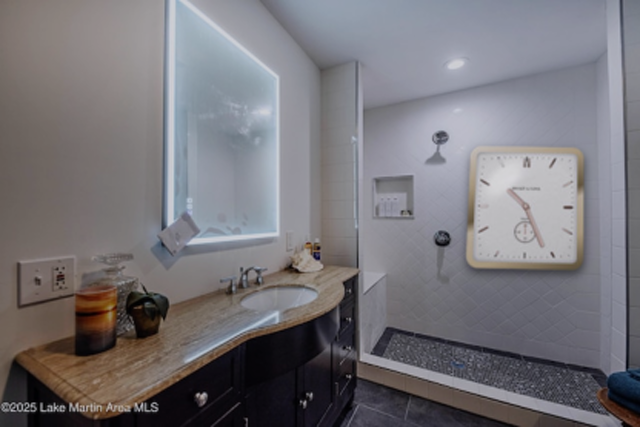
10 h 26 min
